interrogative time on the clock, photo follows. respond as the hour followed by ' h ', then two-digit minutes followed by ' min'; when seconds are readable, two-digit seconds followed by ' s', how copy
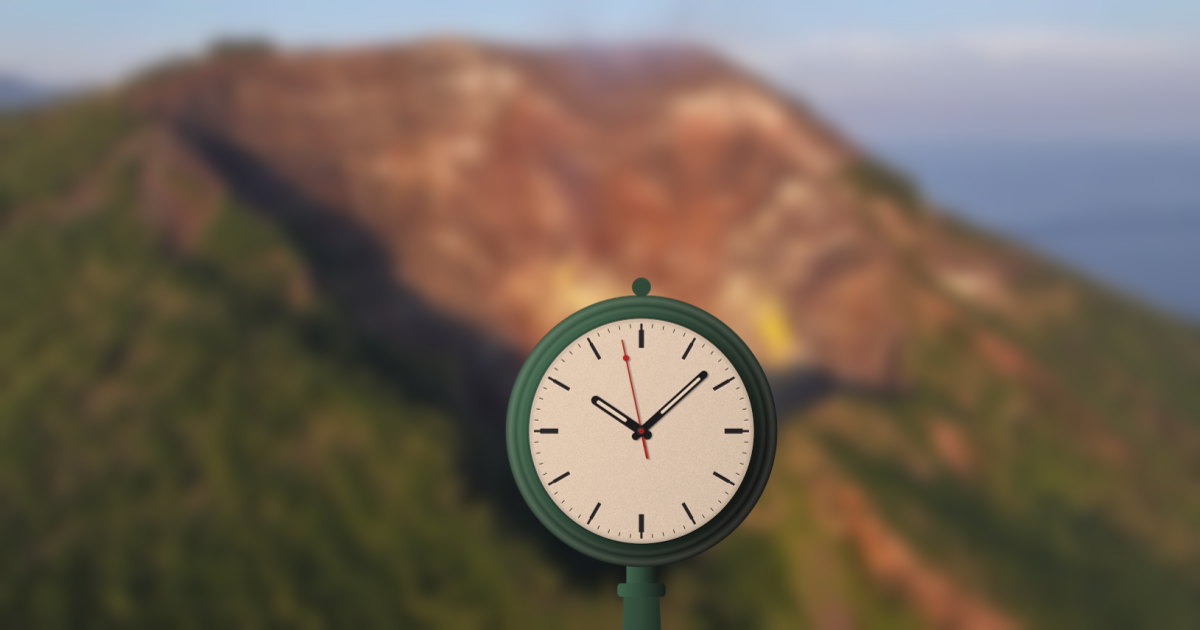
10 h 07 min 58 s
